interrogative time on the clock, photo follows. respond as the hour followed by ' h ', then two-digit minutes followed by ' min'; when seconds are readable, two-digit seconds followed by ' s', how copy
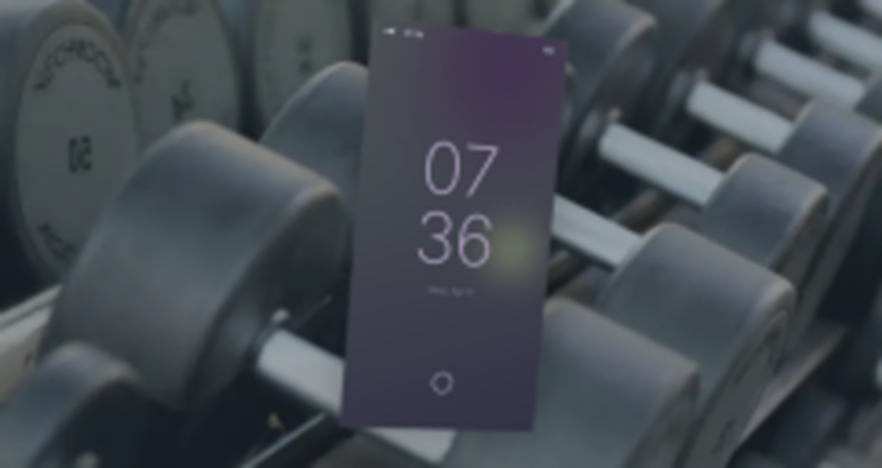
7 h 36 min
